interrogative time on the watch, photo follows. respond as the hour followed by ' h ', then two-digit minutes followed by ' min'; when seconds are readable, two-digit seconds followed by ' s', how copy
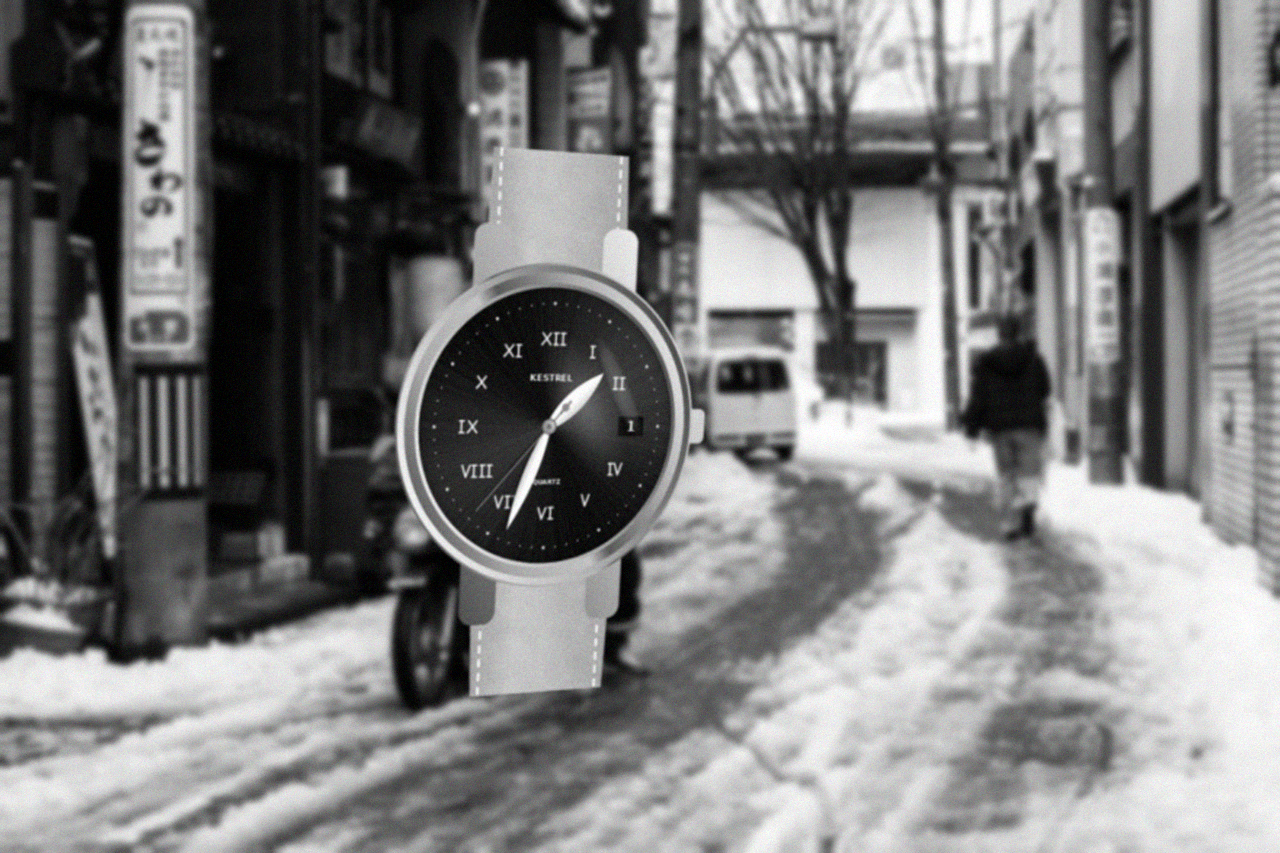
1 h 33 min 37 s
